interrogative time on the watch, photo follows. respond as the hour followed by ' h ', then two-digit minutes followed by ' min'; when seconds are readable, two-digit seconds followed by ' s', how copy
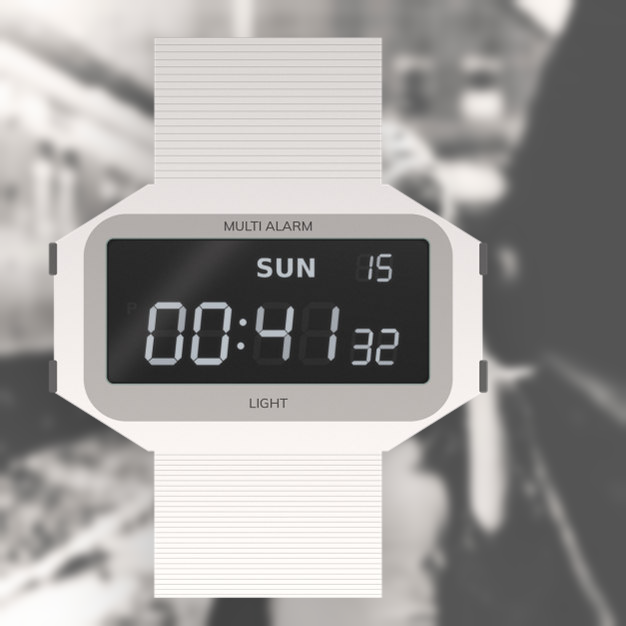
0 h 41 min 32 s
